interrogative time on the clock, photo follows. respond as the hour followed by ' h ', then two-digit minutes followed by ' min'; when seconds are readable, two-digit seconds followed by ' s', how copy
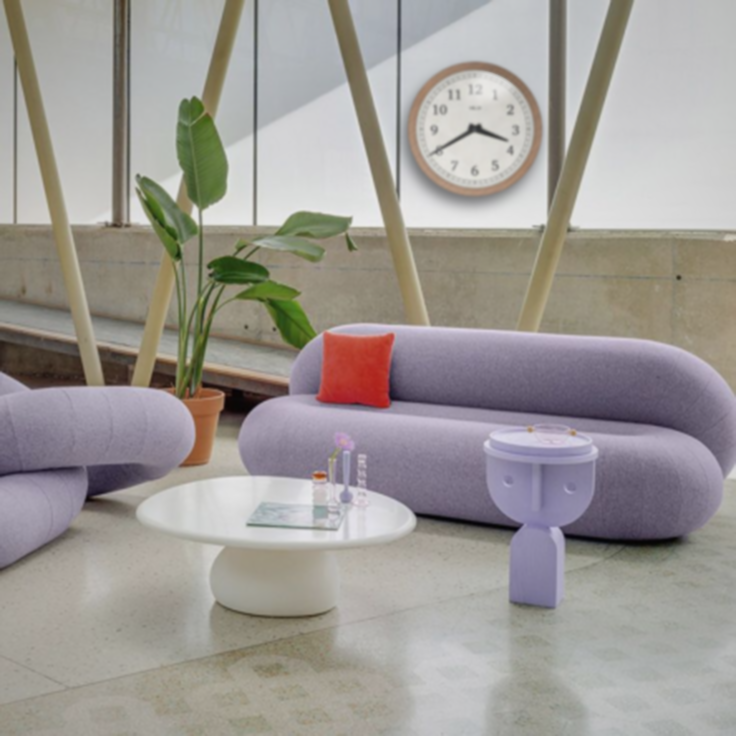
3 h 40 min
